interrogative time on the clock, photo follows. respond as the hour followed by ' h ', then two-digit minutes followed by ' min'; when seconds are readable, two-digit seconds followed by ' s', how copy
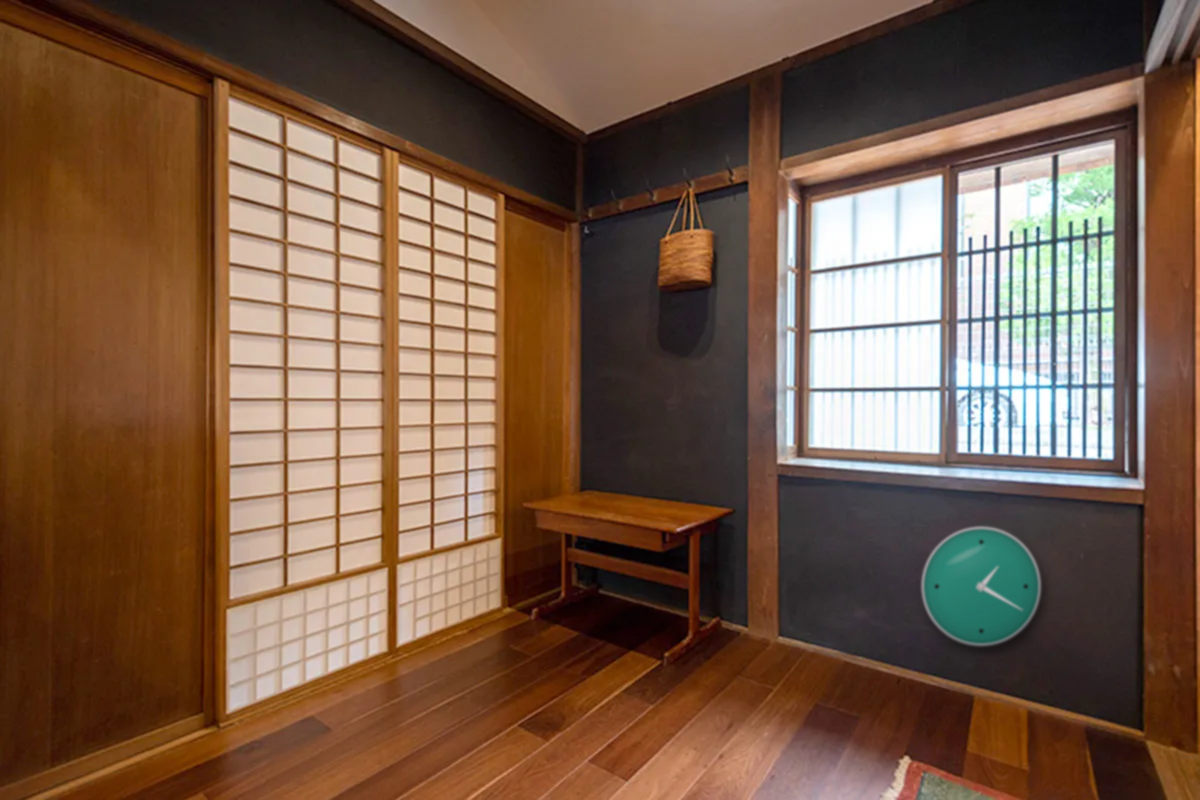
1 h 20 min
